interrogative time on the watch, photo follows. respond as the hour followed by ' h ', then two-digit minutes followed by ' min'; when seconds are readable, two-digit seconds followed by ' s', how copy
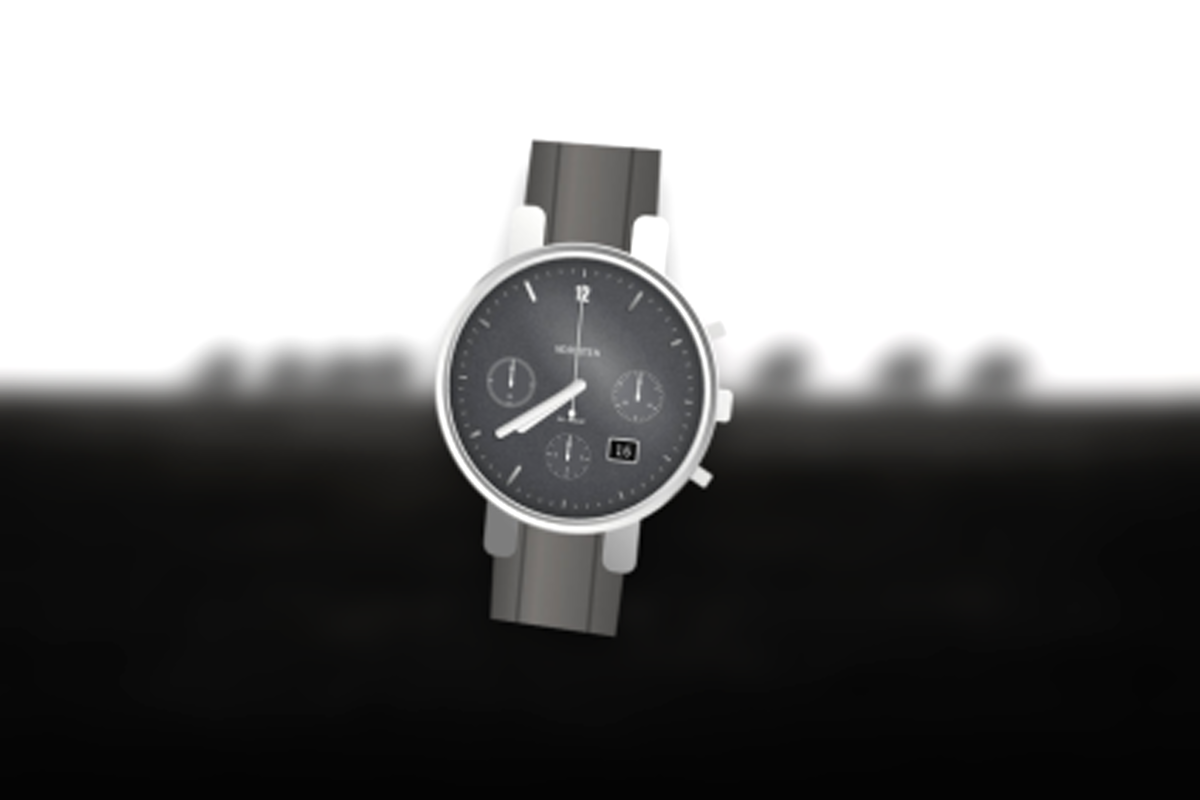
7 h 39 min
